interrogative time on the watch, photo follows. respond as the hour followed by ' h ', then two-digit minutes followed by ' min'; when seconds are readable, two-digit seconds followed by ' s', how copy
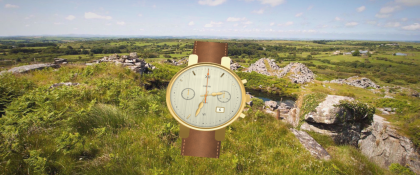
2 h 33 min
